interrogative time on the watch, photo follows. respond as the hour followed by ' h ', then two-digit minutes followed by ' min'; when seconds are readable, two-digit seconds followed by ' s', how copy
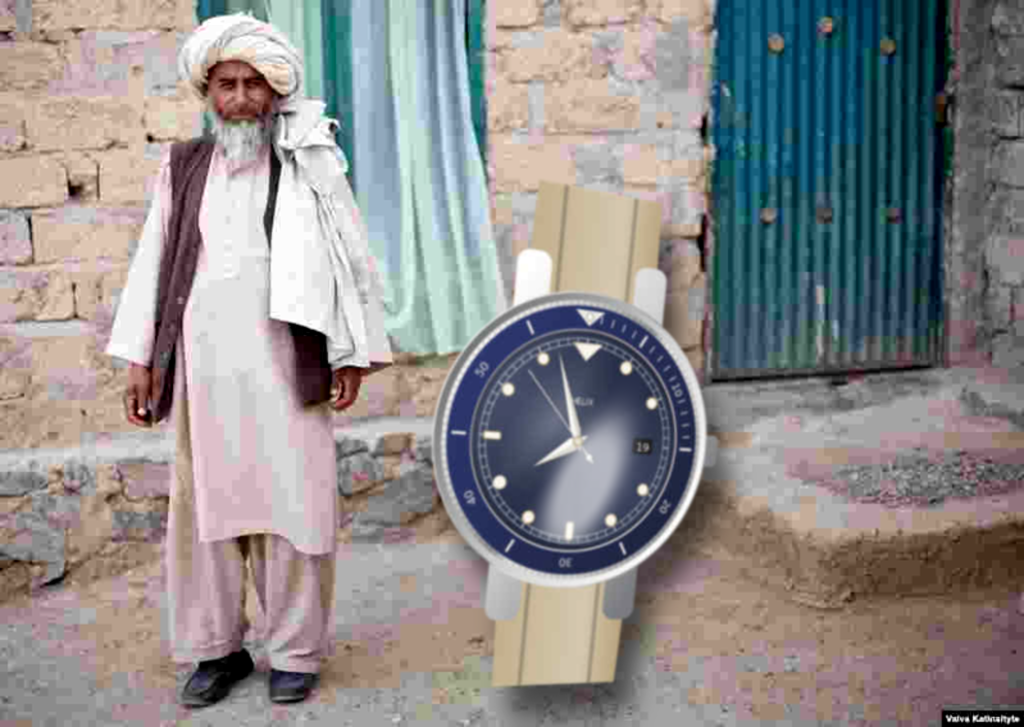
7 h 56 min 53 s
